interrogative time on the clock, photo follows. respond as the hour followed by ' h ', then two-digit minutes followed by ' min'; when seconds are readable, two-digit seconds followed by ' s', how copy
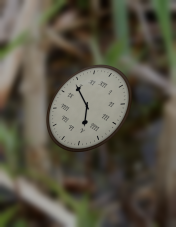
4 h 49 min
